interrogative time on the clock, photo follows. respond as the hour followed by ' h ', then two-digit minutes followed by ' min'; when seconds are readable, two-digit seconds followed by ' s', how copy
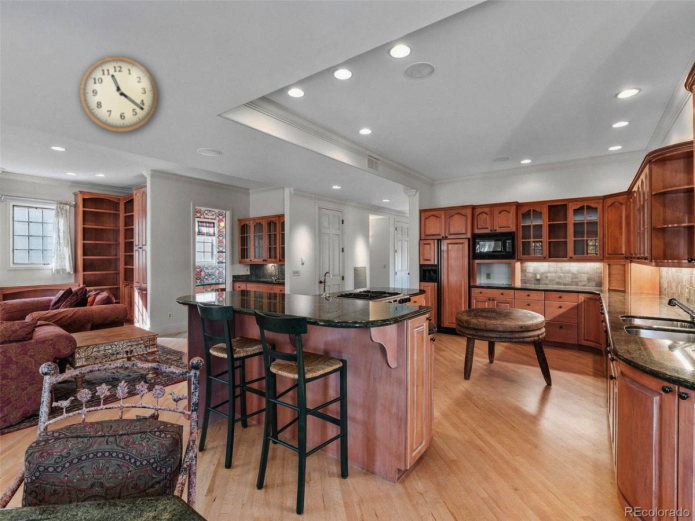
11 h 22 min
